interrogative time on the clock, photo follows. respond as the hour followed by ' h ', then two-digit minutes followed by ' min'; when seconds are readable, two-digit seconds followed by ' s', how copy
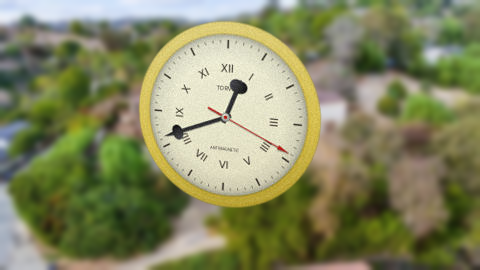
12 h 41 min 19 s
